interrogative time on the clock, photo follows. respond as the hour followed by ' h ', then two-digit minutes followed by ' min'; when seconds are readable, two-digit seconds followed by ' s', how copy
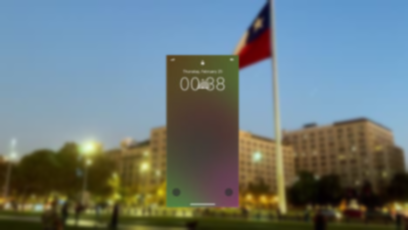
0 h 38 min
